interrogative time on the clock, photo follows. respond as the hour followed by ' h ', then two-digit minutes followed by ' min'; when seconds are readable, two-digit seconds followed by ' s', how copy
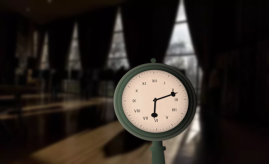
6 h 12 min
